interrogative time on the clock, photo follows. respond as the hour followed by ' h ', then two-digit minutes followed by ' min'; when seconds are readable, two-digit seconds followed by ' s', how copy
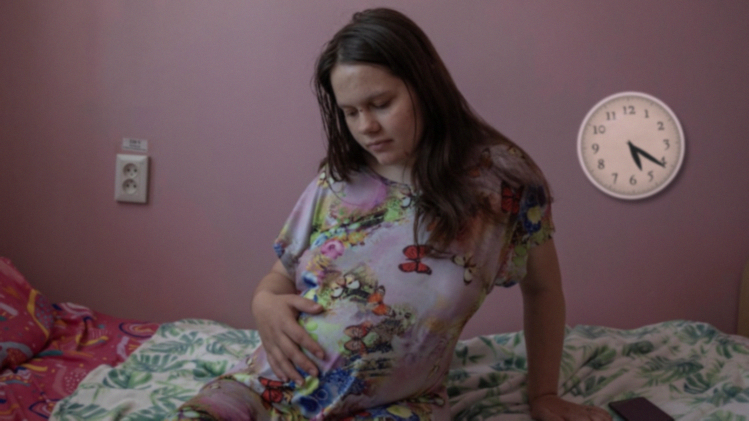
5 h 21 min
